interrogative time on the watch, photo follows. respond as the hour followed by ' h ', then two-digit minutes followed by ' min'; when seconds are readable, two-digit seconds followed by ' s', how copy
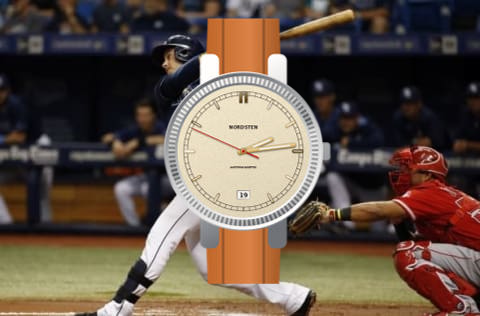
2 h 13 min 49 s
